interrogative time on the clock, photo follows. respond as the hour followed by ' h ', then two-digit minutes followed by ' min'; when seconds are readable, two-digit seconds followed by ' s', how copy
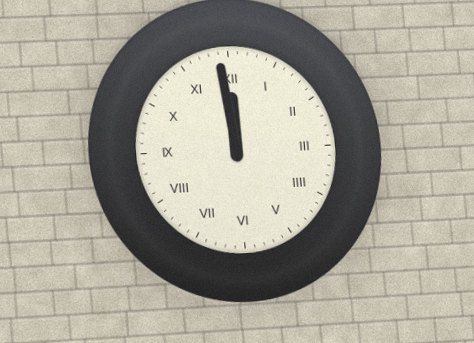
11 h 59 min
